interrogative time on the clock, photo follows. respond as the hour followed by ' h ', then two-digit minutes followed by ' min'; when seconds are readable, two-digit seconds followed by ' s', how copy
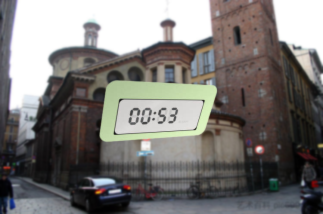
0 h 53 min
